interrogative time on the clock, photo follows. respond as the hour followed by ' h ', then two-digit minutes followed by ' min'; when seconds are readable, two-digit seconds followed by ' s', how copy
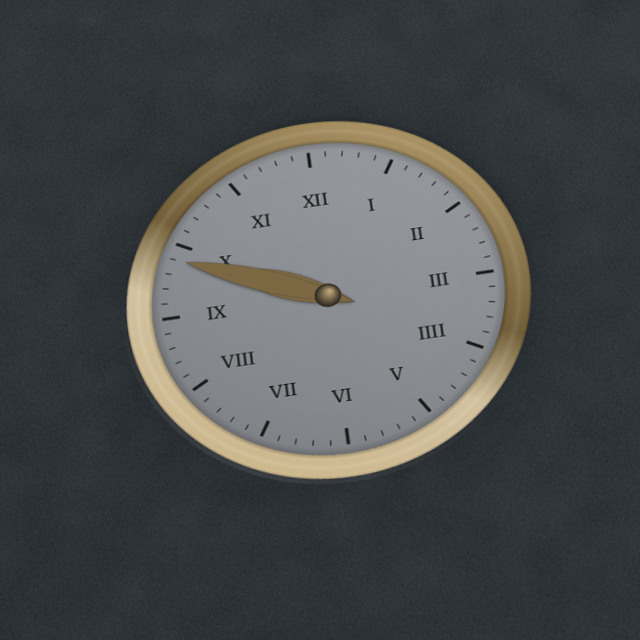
9 h 49 min
